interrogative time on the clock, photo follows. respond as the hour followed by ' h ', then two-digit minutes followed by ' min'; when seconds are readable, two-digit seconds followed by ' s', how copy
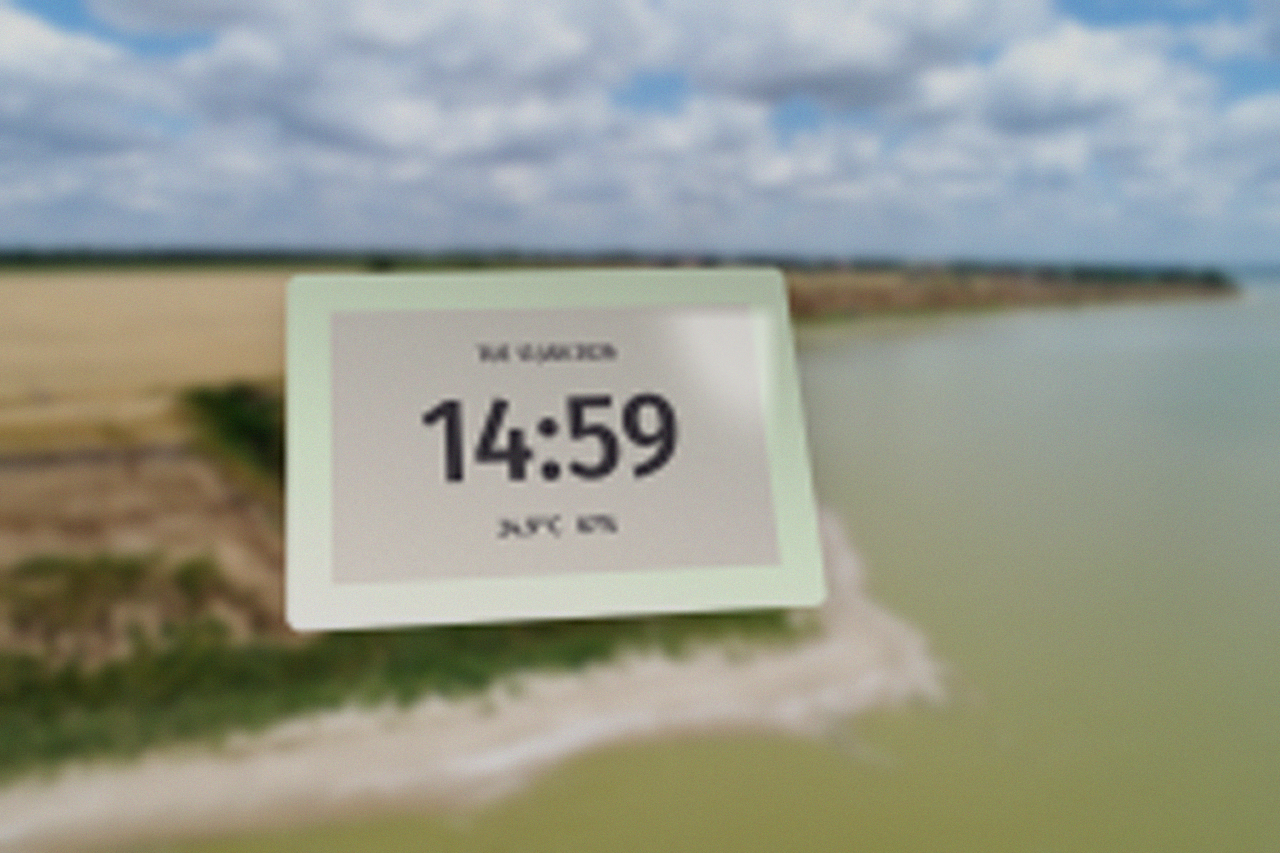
14 h 59 min
